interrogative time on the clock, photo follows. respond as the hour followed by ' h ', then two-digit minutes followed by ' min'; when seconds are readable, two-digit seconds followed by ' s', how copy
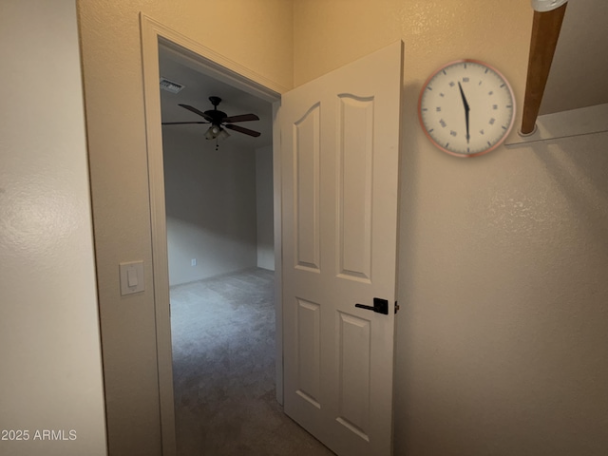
11 h 30 min
